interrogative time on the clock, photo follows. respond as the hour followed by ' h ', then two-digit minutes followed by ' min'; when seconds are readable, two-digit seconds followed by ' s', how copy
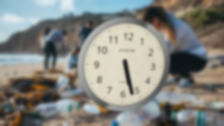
5 h 27 min
